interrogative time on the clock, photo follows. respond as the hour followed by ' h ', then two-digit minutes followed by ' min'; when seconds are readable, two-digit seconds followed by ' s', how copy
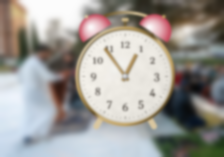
12 h 54 min
